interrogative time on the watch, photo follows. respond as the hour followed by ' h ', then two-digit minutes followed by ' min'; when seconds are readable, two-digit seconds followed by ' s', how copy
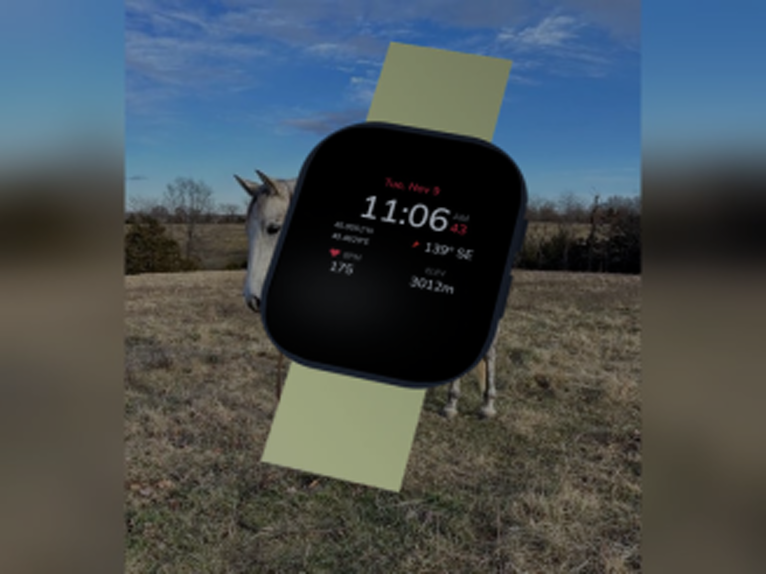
11 h 06 min
